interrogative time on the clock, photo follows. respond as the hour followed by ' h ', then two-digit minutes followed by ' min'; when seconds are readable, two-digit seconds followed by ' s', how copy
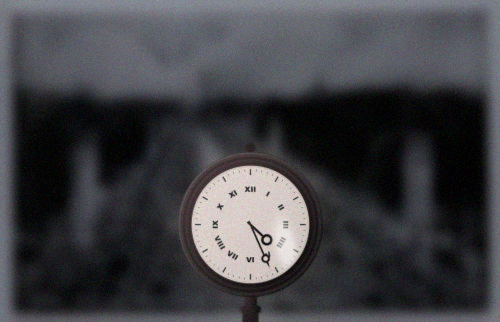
4 h 26 min
